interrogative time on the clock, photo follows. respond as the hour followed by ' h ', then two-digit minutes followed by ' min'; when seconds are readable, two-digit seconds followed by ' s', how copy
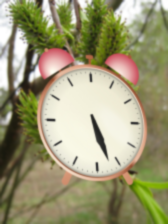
5 h 27 min
